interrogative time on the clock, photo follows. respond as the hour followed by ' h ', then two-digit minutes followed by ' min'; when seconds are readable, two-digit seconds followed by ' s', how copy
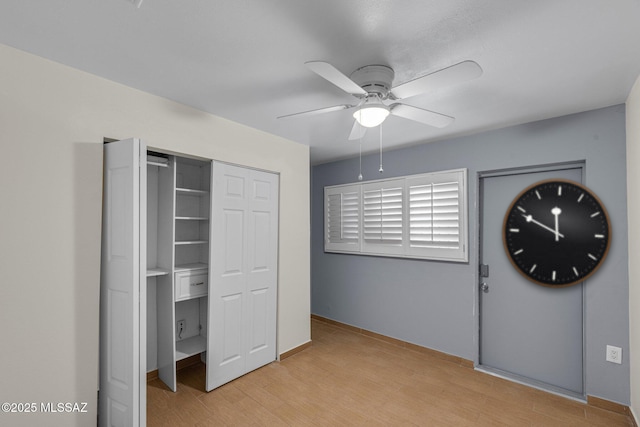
11 h 49 min
